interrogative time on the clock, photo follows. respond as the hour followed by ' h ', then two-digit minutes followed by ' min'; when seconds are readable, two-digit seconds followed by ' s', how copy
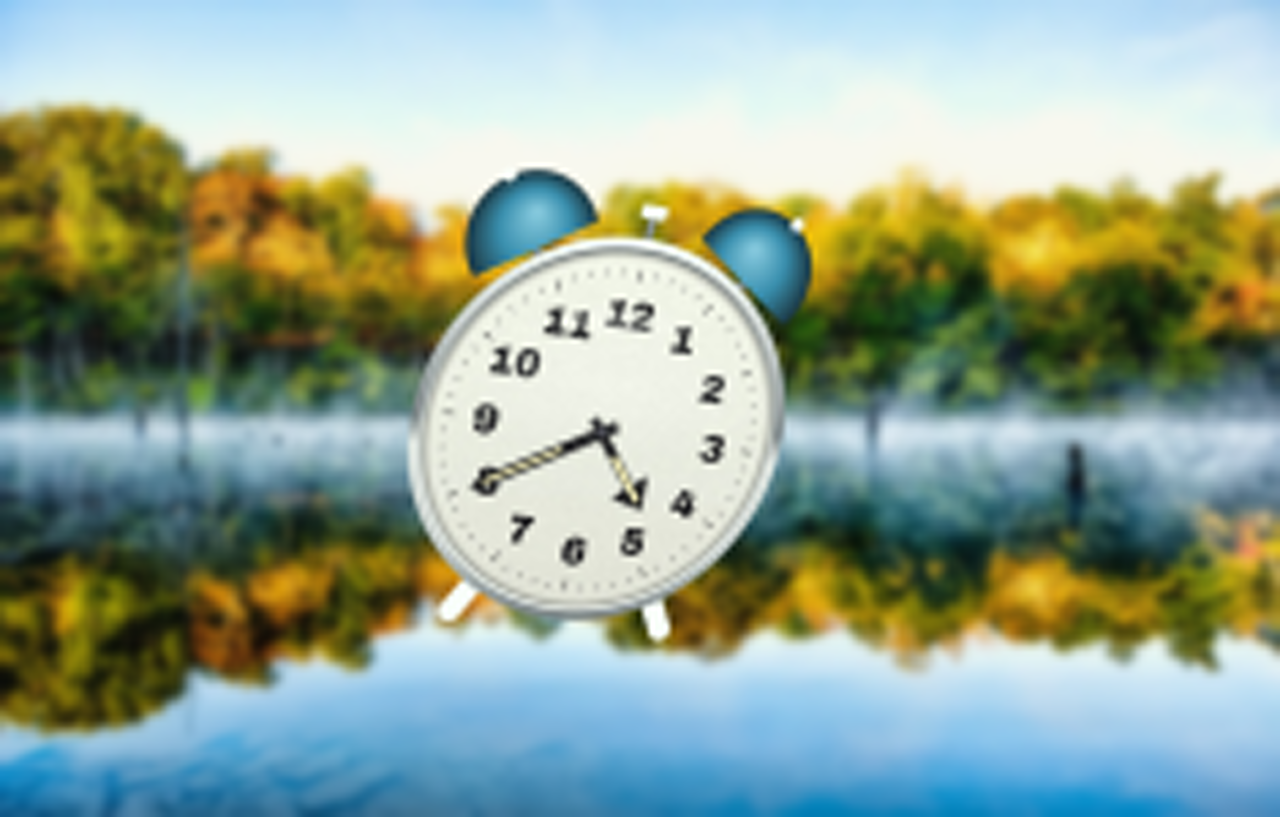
4 h 40 min
